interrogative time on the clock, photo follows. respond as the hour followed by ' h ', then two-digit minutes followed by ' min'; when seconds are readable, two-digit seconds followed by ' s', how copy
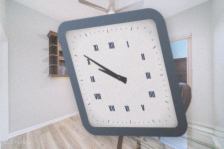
9 h 51 min
